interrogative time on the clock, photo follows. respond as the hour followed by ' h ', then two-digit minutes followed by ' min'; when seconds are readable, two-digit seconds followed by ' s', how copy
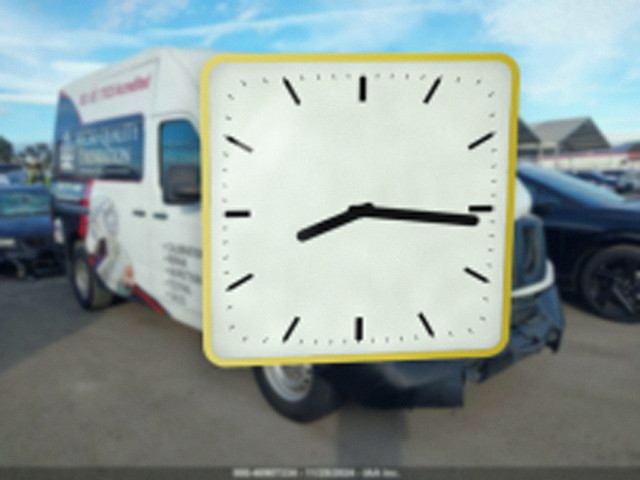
8 h 16 min
